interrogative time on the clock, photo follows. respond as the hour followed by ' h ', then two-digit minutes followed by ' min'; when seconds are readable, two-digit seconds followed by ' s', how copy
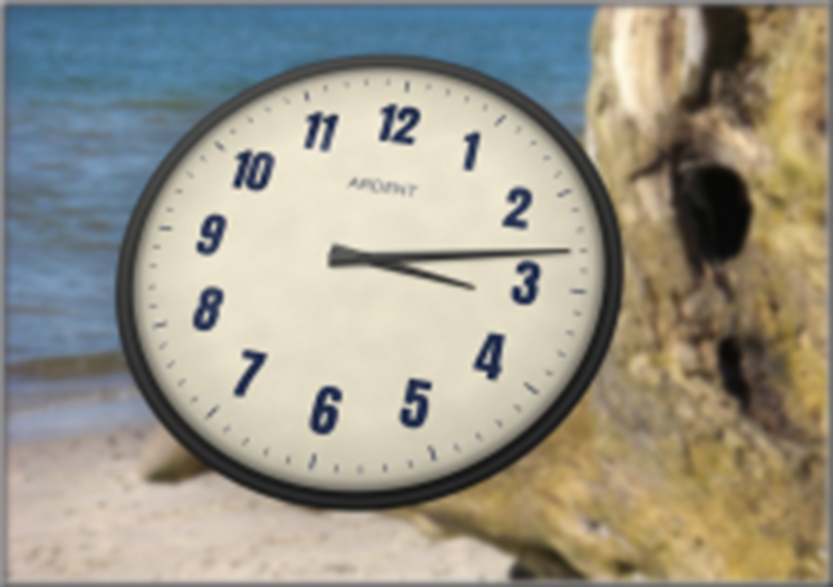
3 h 13 min
